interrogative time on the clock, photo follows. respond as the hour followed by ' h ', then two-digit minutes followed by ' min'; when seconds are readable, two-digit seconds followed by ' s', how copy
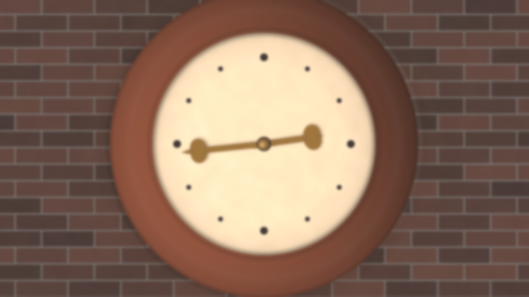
2 h 44 min
